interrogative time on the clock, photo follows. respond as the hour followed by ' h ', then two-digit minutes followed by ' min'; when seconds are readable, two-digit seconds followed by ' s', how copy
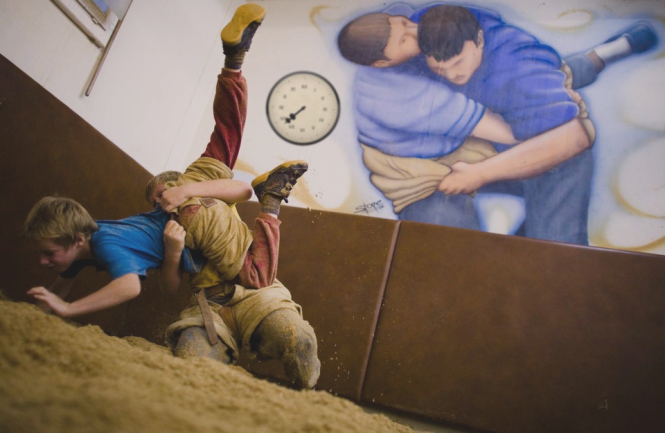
7 h 38 min
